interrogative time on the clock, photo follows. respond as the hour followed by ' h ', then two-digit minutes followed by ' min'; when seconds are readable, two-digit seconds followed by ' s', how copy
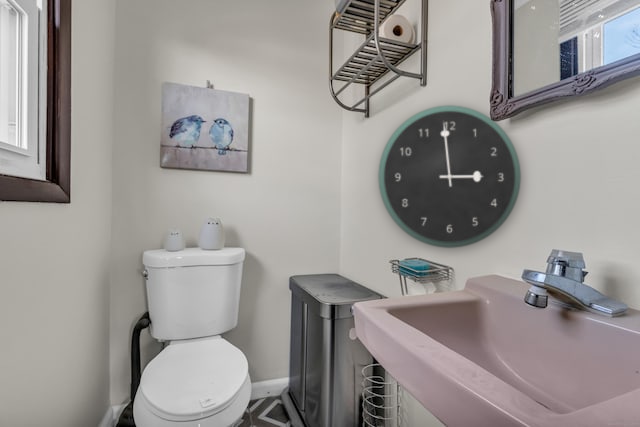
2 h 59 min
